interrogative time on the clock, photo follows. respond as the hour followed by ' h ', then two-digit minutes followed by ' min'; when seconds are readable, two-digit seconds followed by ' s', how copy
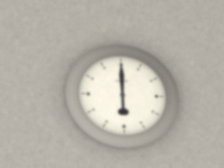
6 h 00 min
